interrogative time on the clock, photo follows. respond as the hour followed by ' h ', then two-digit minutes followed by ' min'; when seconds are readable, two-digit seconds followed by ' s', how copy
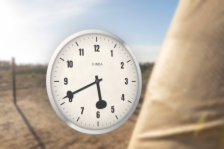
5 h 41 min
